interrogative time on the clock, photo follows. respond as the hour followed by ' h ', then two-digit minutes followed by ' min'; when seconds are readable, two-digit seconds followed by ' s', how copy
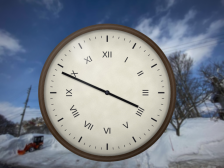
3 h 49 min
